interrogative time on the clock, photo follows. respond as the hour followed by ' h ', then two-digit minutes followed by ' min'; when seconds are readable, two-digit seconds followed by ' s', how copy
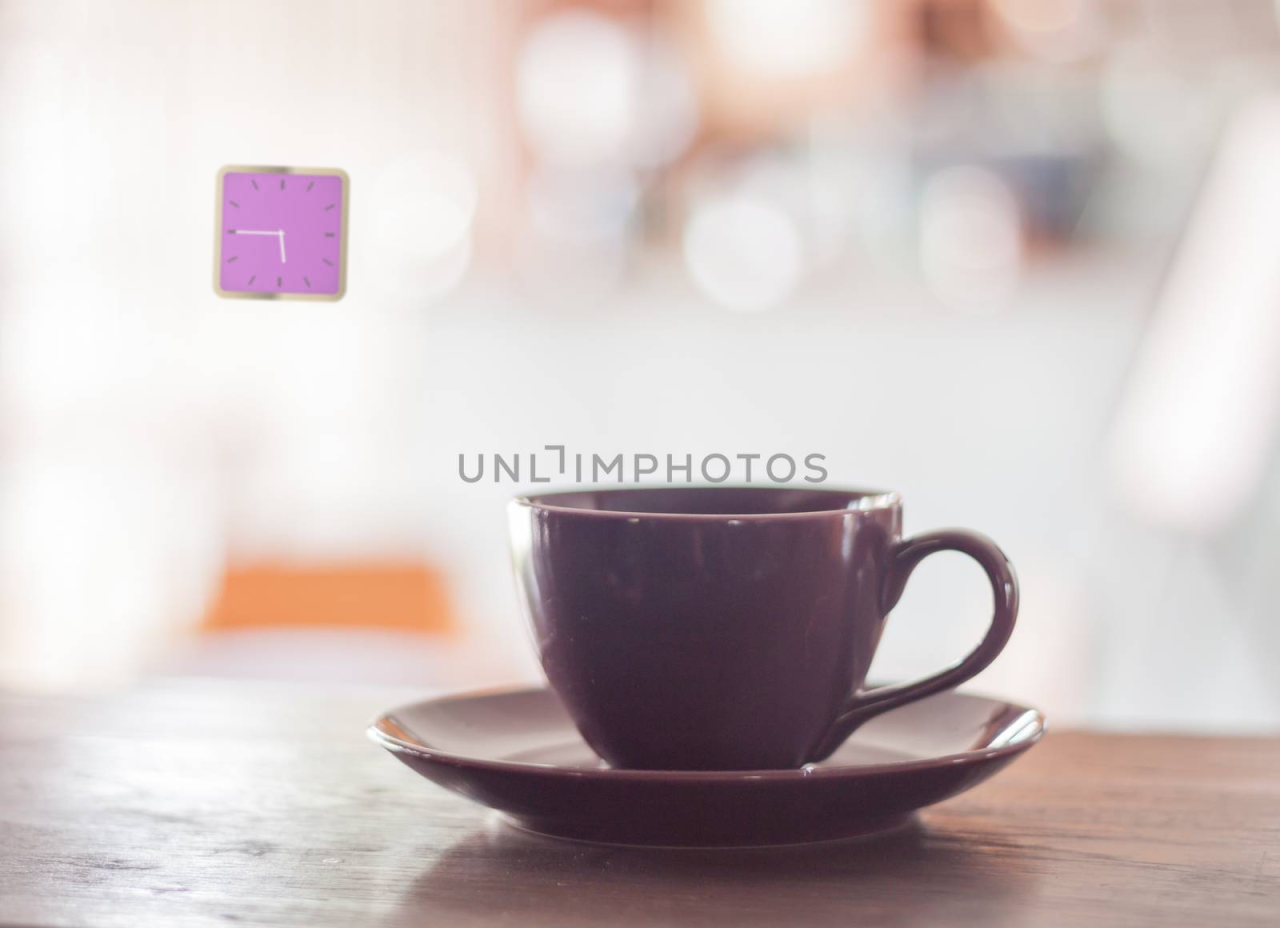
5 h 45 min
